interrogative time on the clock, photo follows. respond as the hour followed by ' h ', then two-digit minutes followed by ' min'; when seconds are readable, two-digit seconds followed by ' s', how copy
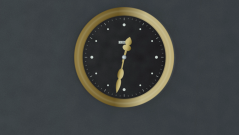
12 h 32 min
